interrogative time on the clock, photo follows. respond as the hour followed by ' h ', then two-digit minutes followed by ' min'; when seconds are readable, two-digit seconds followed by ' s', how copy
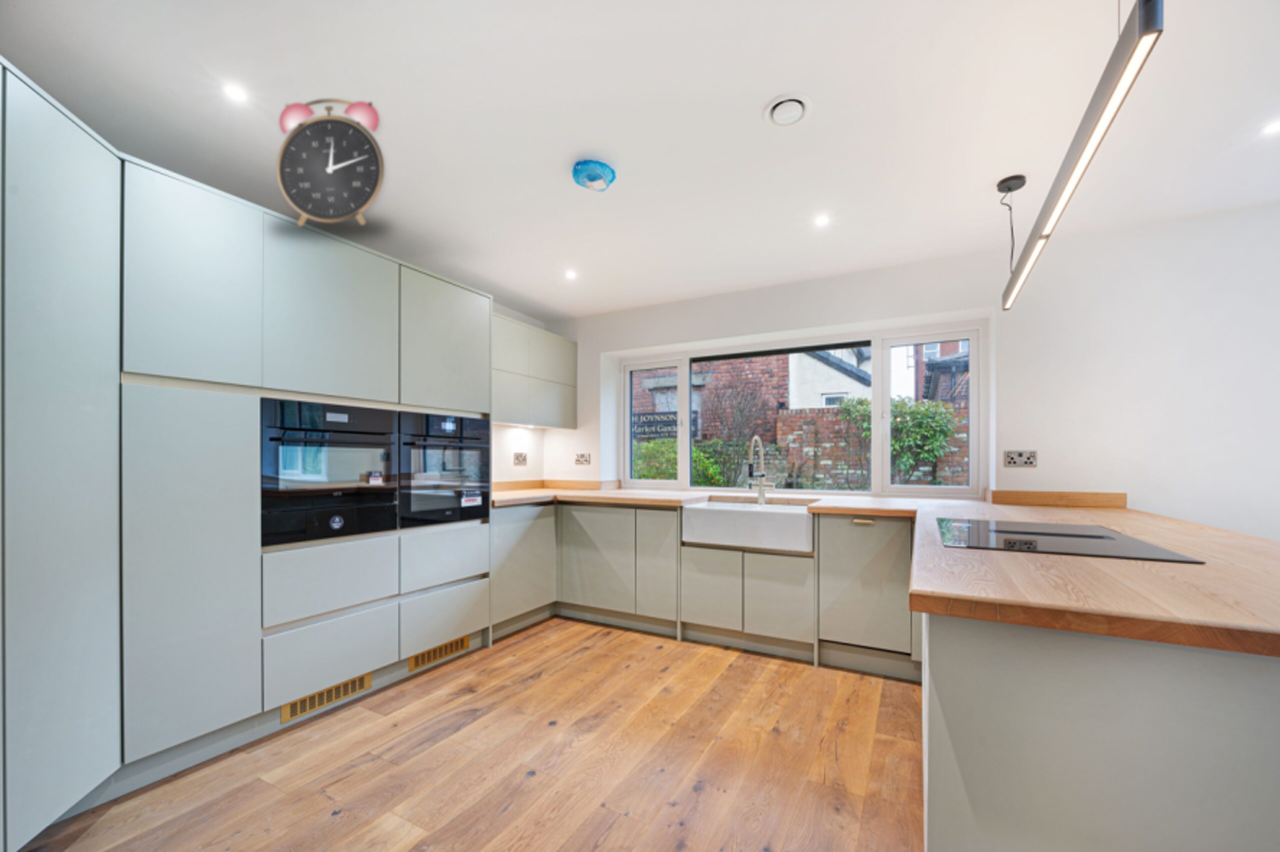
12 h 12 min
